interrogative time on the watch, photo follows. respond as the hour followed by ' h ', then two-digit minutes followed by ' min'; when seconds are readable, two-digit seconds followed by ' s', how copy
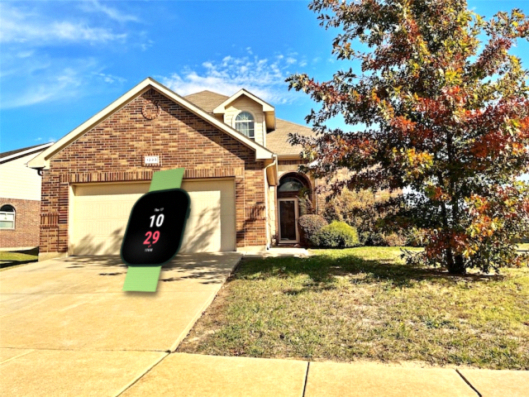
10 h 29 min
